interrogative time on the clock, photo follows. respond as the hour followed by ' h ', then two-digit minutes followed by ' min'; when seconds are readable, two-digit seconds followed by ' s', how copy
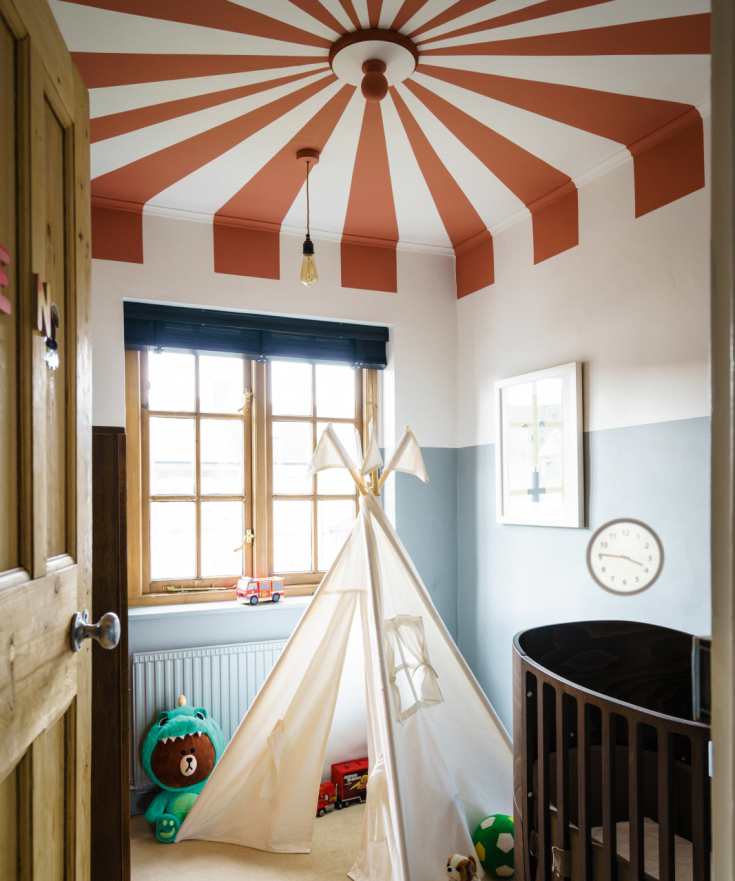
3 h 46 min
